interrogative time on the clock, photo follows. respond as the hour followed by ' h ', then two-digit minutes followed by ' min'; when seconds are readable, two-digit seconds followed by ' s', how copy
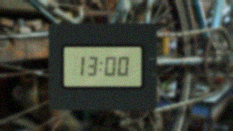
13 h 00 min
